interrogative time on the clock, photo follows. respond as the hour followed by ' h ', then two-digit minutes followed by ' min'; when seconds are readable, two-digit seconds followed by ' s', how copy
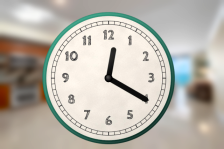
12 h 20 min
